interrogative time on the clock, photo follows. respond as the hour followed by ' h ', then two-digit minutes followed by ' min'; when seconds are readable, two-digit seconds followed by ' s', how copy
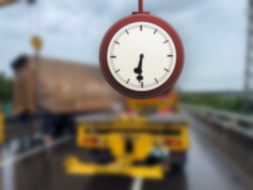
6 h 31 min
